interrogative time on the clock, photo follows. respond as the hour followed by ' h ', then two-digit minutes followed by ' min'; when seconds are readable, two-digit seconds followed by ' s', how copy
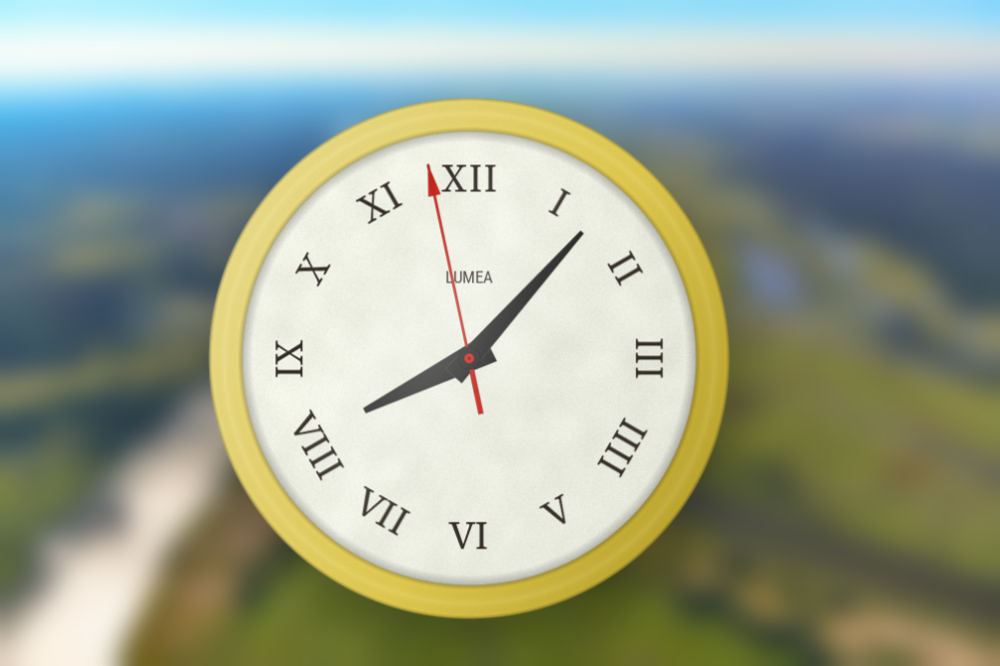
8 h 06 min 58 s
